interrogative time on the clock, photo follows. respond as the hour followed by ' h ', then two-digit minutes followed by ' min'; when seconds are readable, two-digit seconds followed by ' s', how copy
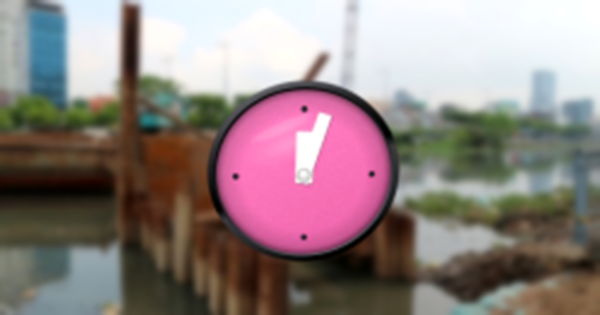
12 h 03 min
